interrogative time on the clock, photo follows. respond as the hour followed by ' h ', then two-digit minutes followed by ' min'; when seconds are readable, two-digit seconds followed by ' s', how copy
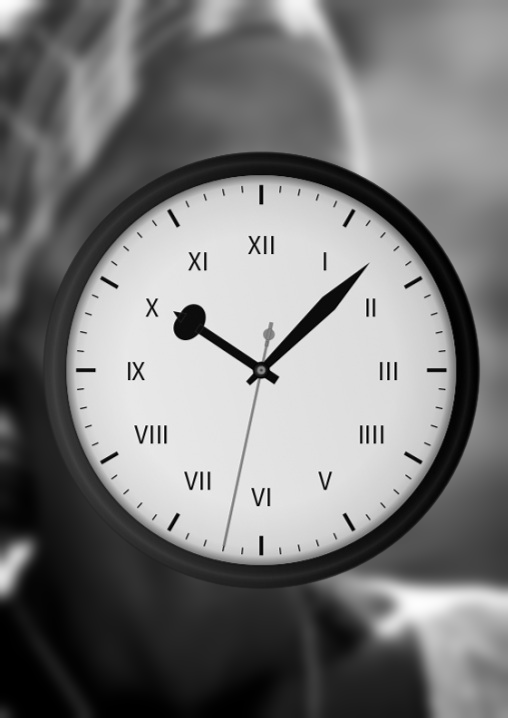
10 h 07 min 32 s
